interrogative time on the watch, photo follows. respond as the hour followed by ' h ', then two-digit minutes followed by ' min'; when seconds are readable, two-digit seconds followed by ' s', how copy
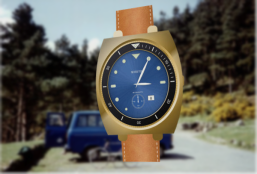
3 h 05 min
